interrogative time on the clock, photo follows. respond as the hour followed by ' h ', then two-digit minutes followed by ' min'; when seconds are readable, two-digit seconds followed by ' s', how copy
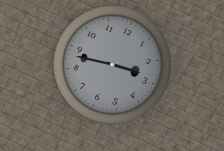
2 h 43 min
